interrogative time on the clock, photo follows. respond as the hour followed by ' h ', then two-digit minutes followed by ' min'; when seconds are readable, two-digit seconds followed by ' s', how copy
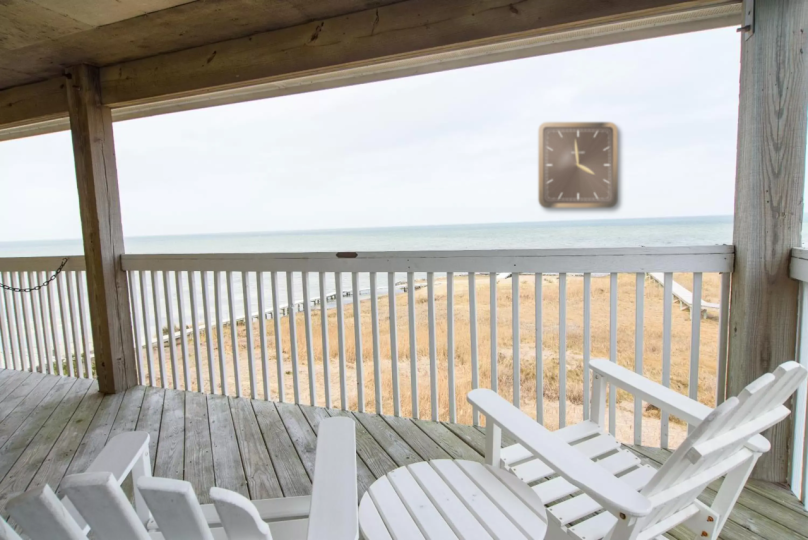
3 h 59 min
